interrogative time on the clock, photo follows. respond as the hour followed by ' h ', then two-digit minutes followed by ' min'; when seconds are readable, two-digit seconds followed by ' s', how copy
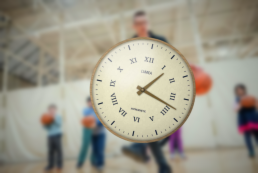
1 h 18 min
